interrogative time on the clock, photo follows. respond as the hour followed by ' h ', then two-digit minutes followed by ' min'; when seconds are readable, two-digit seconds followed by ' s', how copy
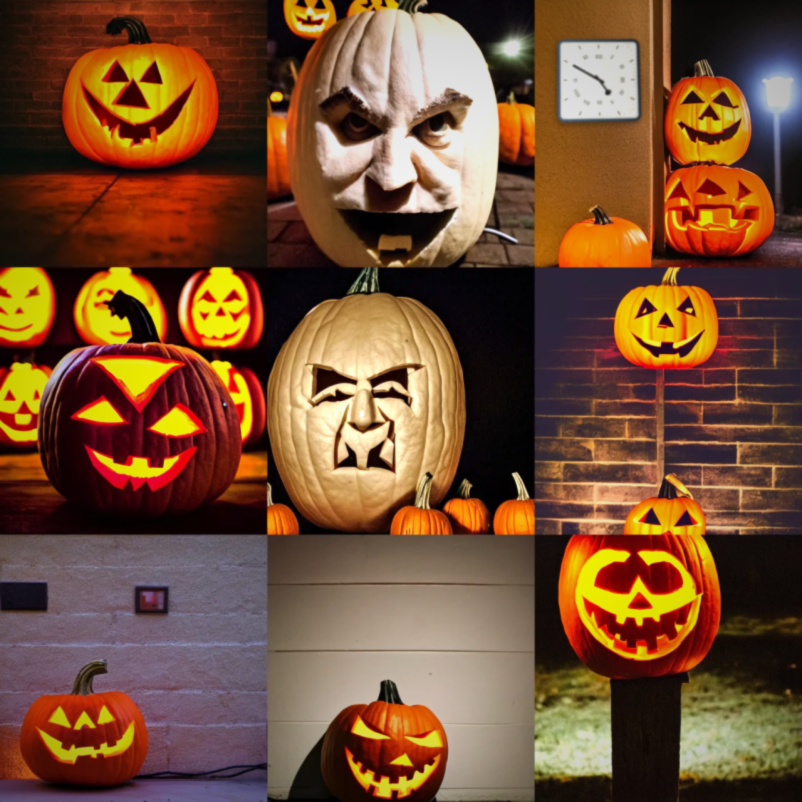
4 h 50 min
